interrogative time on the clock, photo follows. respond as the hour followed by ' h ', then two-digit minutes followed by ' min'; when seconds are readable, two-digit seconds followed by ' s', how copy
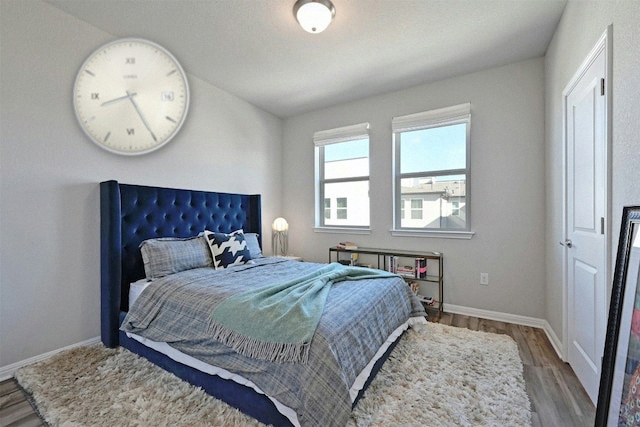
8 h 25 min
